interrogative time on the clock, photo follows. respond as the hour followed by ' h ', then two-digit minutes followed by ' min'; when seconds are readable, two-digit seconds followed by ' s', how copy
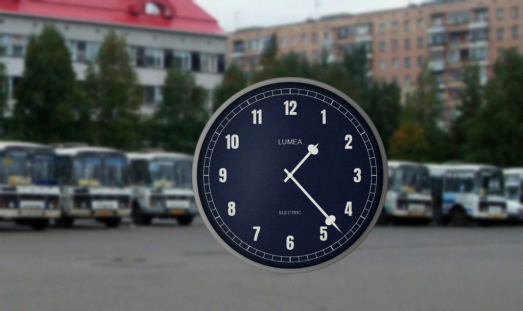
1 h 23 min
